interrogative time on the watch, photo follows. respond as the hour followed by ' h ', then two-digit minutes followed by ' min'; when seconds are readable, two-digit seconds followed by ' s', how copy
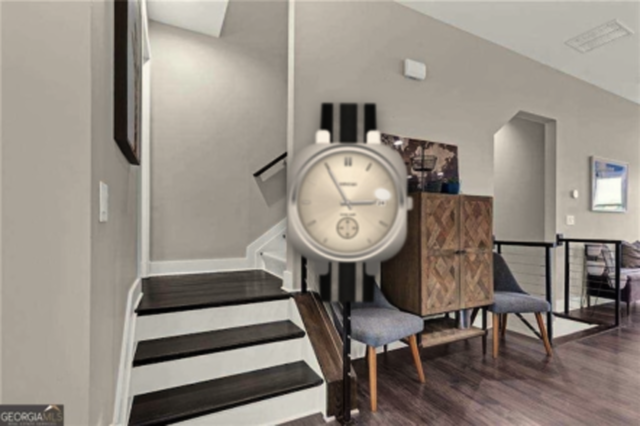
2 h 55 min
